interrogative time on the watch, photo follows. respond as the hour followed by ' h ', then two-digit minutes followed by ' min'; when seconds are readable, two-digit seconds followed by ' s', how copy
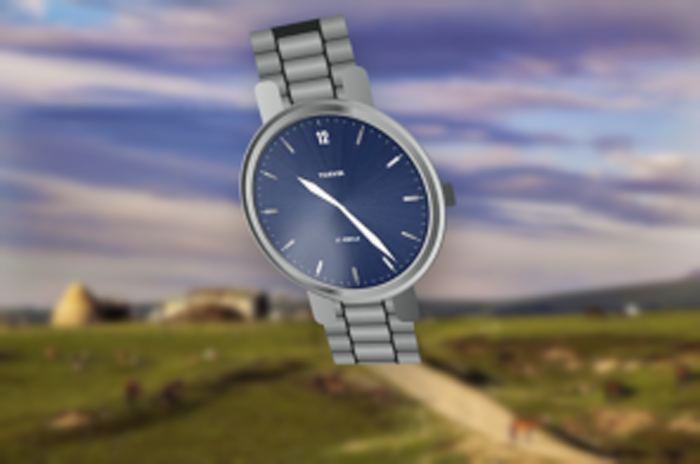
10 h 24 min
